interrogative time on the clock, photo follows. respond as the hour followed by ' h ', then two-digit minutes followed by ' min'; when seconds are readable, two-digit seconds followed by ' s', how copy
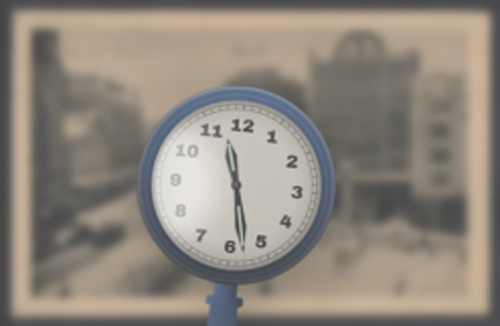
11 h 28 min
